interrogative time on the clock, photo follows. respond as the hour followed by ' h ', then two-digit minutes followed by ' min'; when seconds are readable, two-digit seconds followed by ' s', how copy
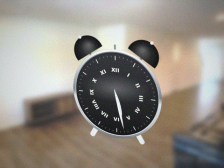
5 h 28 min
